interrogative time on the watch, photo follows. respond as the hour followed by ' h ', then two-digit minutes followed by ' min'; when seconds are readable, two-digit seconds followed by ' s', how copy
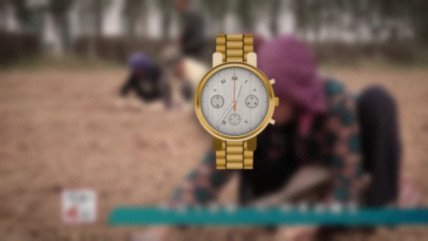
12 h 36 min
